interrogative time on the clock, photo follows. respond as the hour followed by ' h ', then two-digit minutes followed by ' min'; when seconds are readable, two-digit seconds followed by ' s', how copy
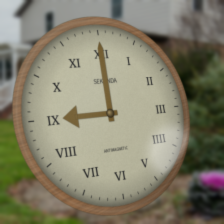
9 h 00 min
